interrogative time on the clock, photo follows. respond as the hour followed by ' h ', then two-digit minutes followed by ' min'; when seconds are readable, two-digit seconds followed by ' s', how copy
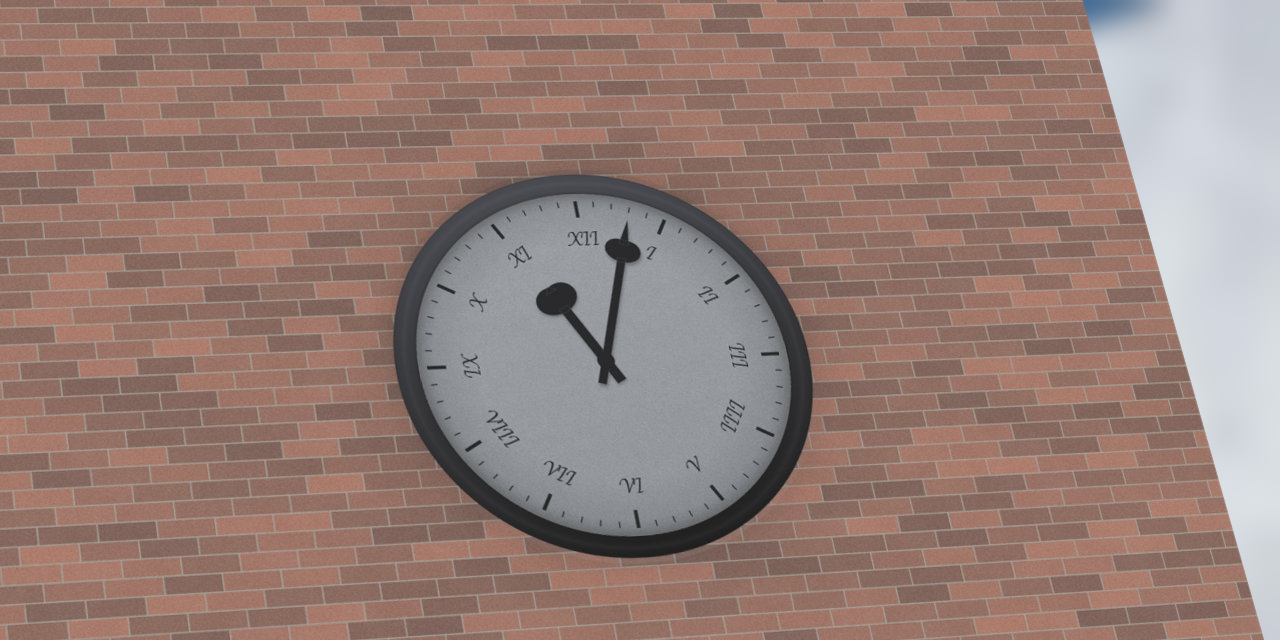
11 h 03 min
